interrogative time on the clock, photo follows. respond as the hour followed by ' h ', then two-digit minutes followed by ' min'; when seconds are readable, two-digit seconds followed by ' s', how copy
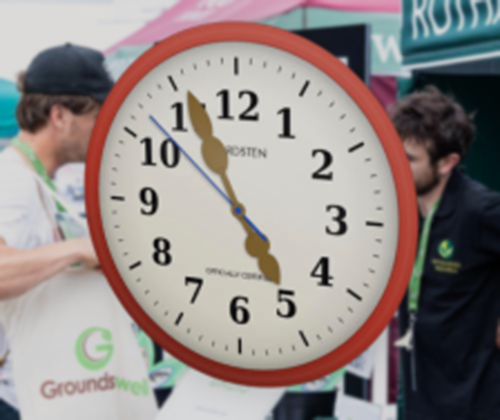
4 h 55 min 52 s
